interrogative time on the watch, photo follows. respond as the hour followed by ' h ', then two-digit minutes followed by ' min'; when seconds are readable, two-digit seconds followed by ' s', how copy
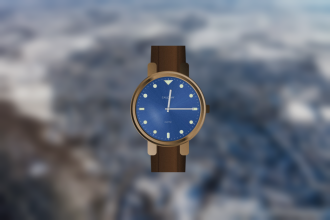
12 h 15 min
